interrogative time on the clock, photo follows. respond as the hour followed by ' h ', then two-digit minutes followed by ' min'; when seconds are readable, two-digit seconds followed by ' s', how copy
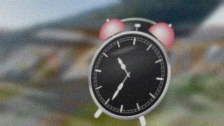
10 h 34 min
